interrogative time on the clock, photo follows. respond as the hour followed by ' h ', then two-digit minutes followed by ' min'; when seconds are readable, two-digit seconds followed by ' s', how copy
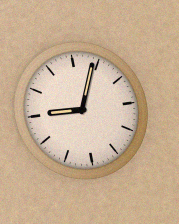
9 h 04 min
